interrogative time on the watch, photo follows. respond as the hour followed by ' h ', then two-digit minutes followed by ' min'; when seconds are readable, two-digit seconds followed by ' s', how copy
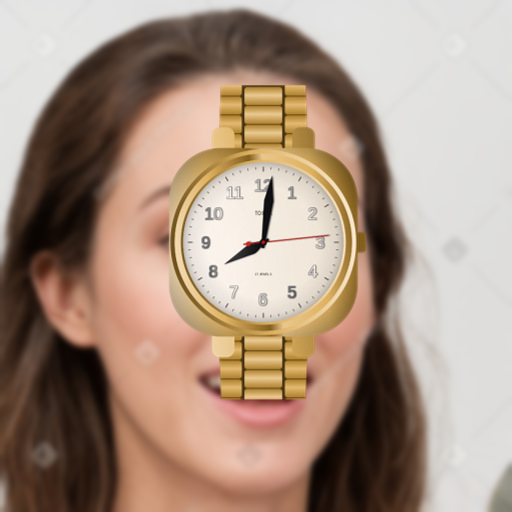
8 h 01 min 14 s
